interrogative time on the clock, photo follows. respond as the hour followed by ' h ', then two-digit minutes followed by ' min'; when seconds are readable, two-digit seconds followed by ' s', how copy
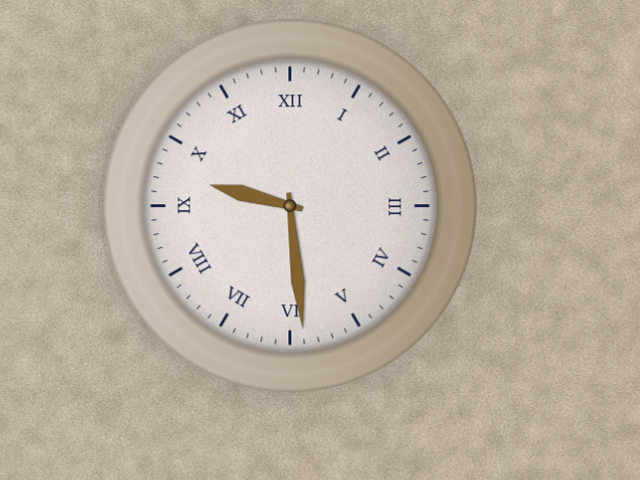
9 h 29 min
